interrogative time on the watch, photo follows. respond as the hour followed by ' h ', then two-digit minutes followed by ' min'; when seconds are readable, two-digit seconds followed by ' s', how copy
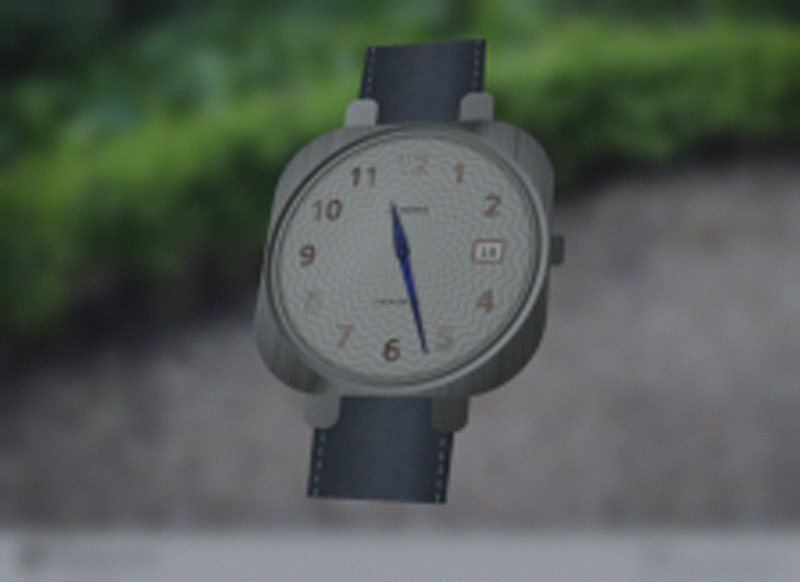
11 h 27 min
